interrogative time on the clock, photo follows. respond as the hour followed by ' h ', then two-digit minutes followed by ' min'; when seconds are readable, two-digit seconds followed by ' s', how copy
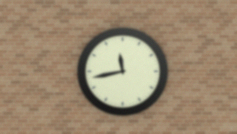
11 h 43 min
